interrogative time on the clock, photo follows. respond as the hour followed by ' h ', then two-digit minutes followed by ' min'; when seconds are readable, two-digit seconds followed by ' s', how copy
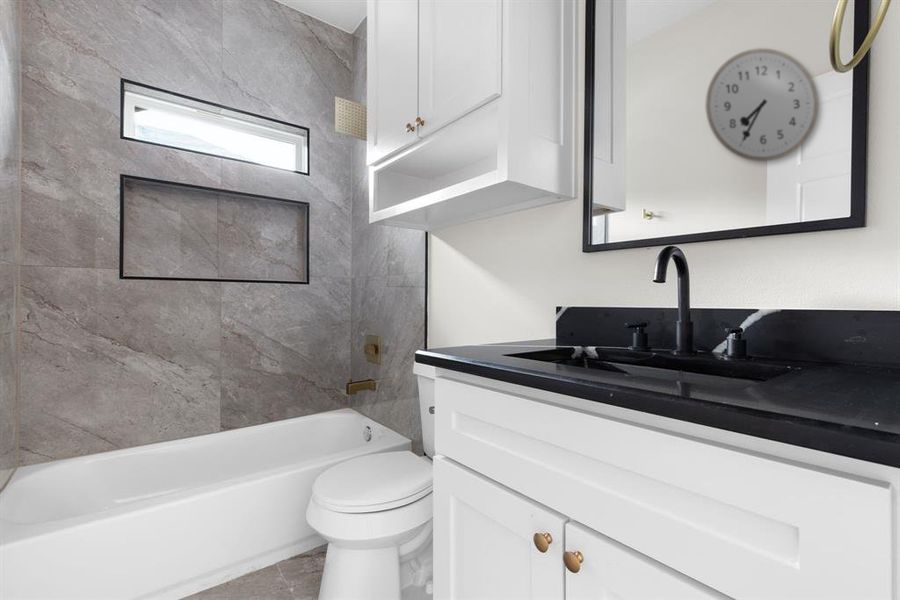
7 h 35 min
